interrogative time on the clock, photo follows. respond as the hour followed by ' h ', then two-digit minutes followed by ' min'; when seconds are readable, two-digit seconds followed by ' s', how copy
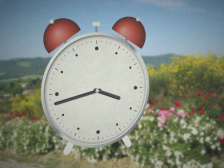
3 h 43 min
